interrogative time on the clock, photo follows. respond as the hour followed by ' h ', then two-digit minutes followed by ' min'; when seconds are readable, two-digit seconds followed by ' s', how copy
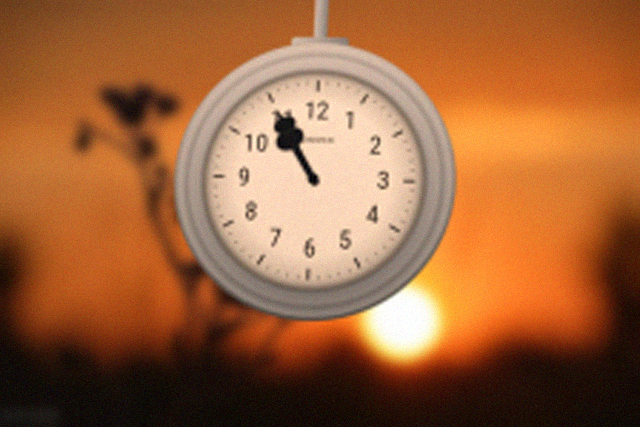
10 h 55 min
